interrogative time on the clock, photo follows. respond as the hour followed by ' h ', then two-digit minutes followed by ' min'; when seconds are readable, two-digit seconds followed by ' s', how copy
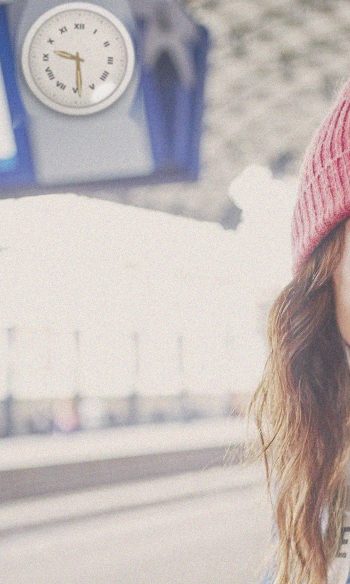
9 h 29 min
